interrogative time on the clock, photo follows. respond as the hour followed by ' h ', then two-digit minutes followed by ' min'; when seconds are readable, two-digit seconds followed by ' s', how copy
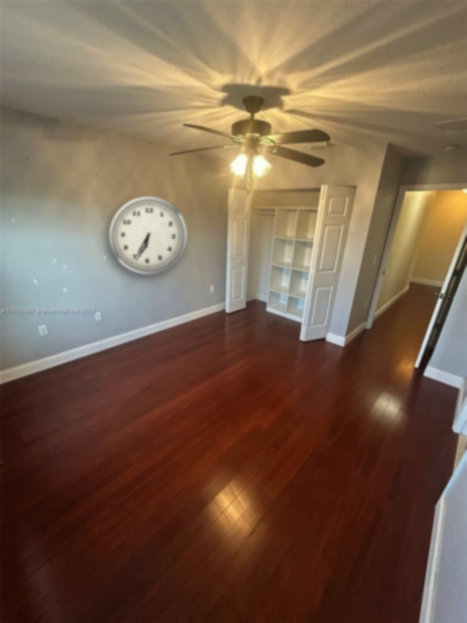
6 h 34 min
